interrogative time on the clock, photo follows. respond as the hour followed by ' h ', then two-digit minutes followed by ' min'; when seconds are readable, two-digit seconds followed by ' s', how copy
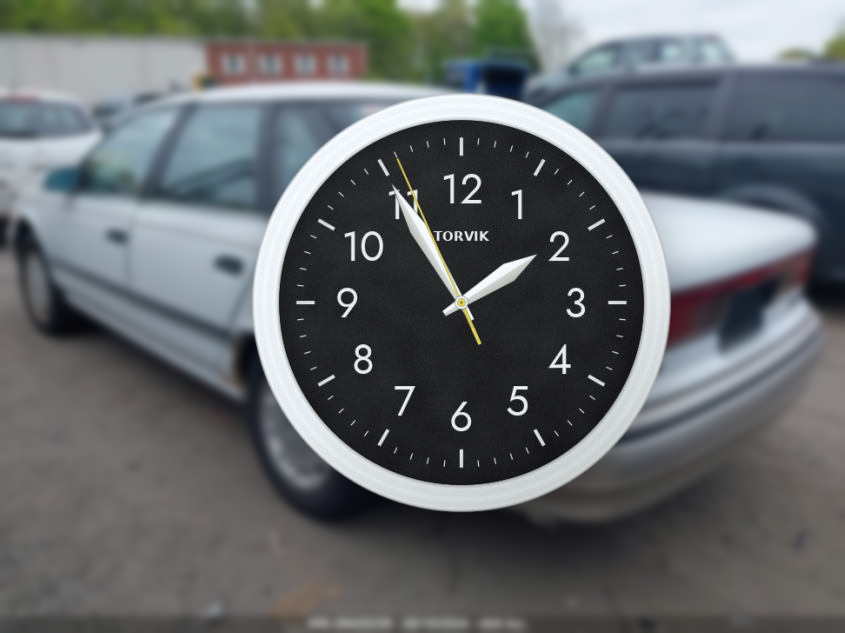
1 h 54 min 56 s
